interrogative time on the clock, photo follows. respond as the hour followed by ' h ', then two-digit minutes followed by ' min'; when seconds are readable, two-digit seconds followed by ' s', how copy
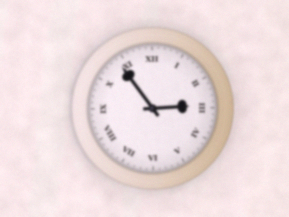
2 h 54 min
